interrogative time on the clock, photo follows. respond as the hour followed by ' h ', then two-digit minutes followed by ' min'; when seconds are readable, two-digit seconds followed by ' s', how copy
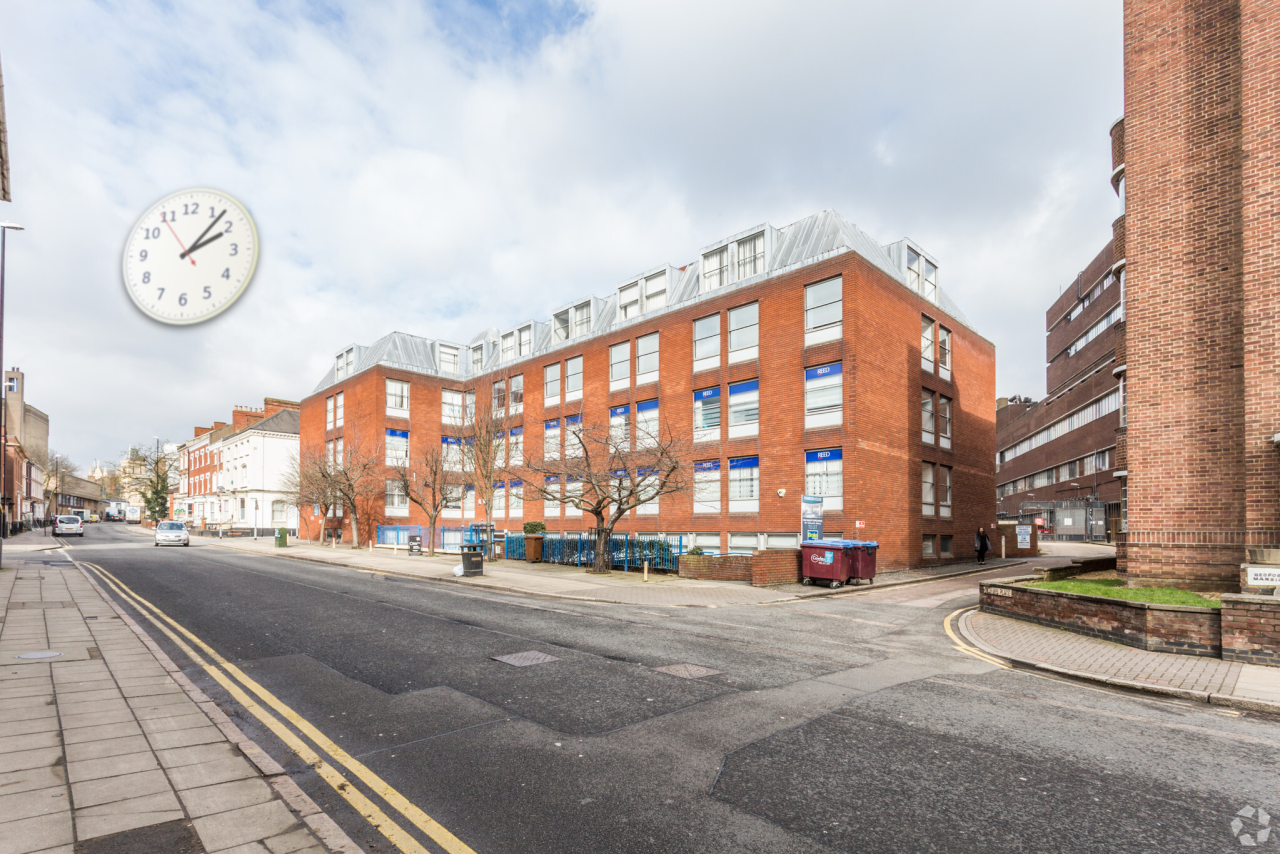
2 h 06 min 54 s
